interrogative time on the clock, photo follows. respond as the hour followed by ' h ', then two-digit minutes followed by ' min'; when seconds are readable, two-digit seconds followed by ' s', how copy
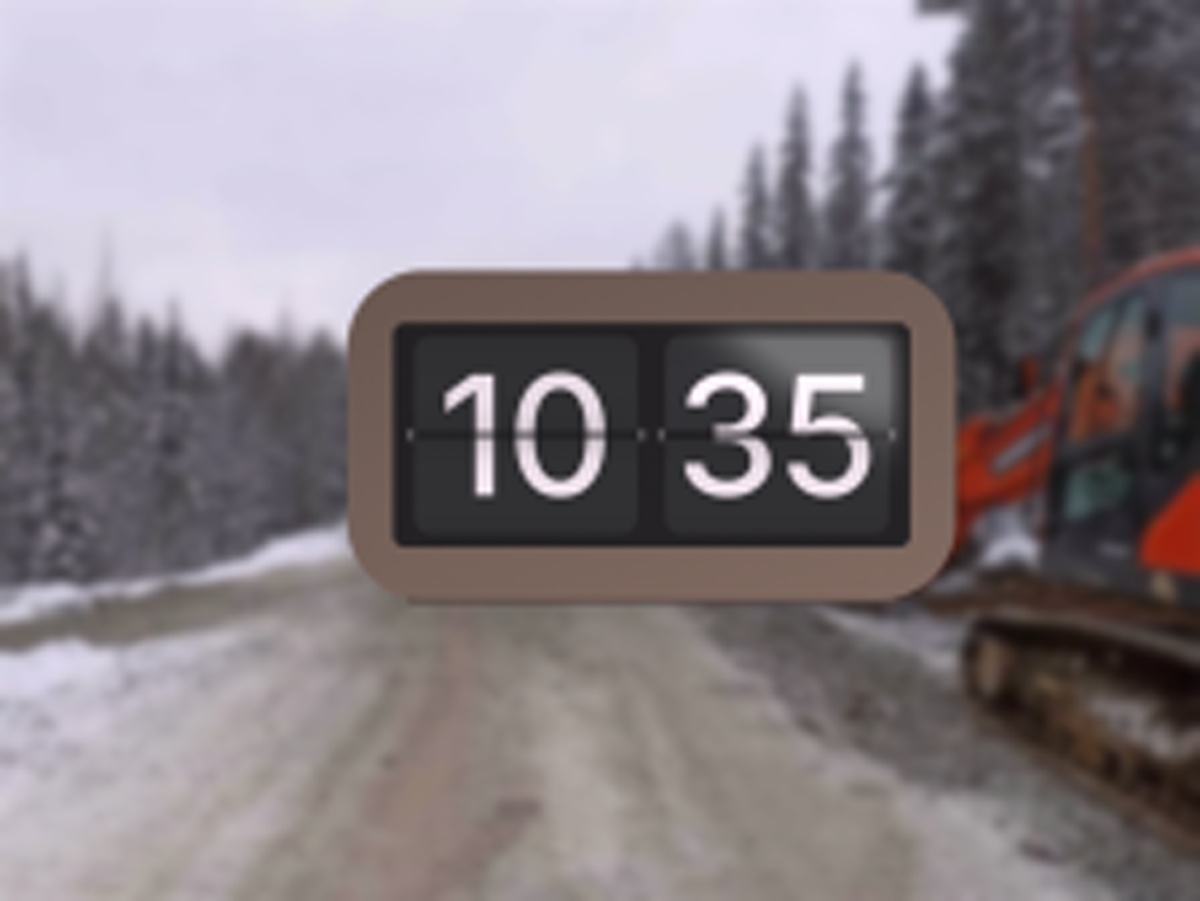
10 h 35 min
